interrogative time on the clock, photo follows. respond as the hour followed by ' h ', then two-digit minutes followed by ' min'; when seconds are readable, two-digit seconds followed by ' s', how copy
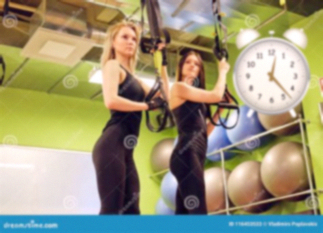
12 h 23 min
